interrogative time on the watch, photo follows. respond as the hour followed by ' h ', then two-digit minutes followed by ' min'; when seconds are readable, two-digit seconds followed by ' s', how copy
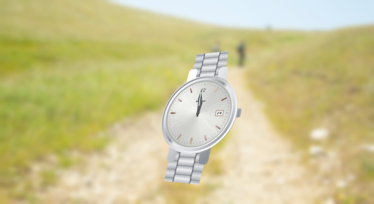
11 h 59 min
